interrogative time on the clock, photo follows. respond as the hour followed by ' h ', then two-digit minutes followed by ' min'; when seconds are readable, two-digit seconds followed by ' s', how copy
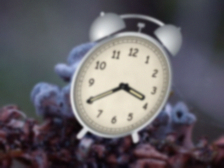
3 h 40 min
